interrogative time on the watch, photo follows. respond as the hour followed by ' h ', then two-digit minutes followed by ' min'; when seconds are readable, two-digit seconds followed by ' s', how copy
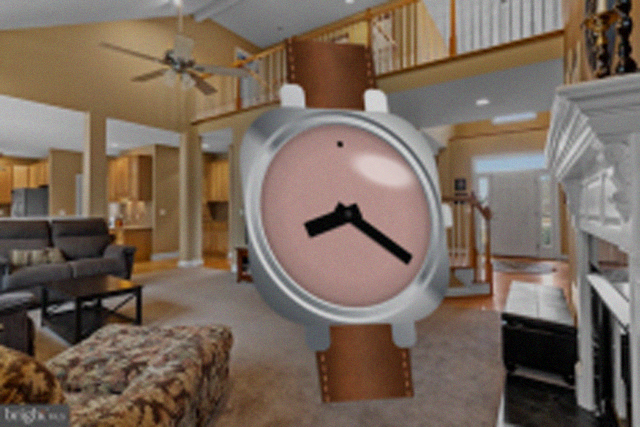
8 h 21 min
